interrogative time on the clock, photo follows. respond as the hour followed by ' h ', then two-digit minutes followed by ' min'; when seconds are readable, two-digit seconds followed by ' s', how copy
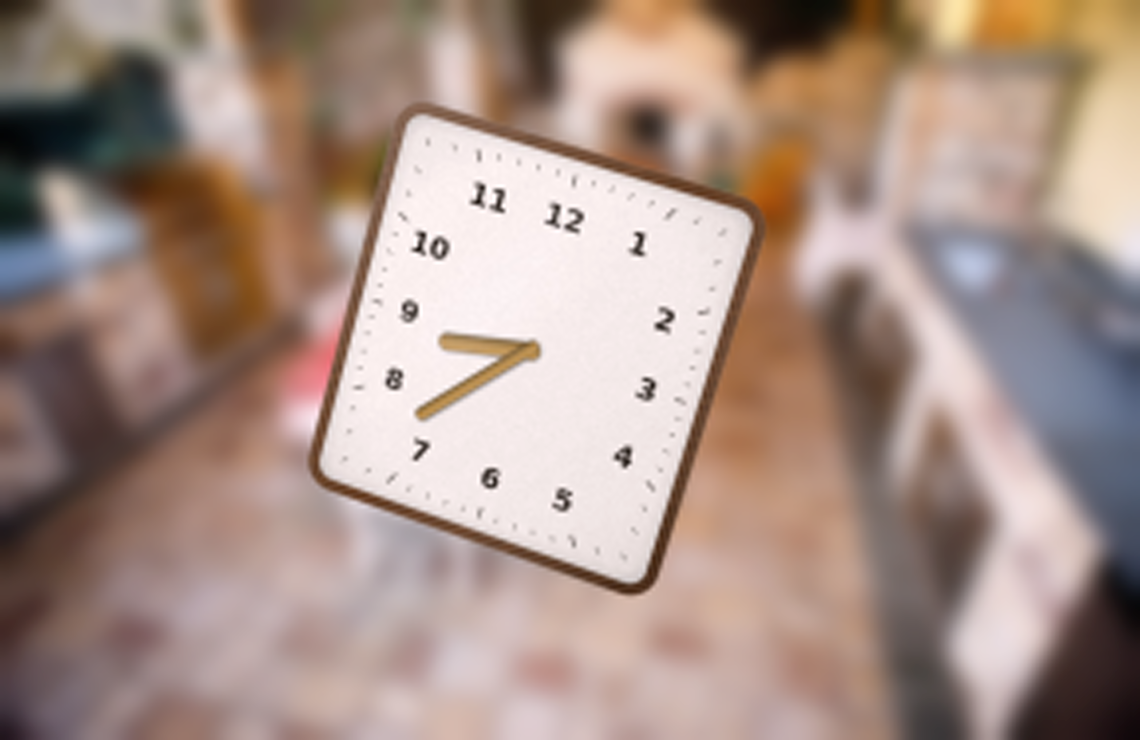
8 h 37 min
